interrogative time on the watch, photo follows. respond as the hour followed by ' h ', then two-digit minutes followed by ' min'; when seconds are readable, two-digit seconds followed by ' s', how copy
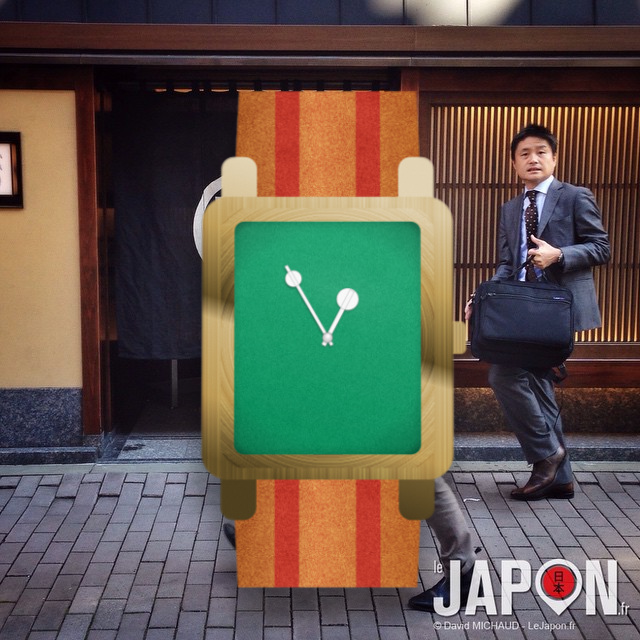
12 h 55 min
